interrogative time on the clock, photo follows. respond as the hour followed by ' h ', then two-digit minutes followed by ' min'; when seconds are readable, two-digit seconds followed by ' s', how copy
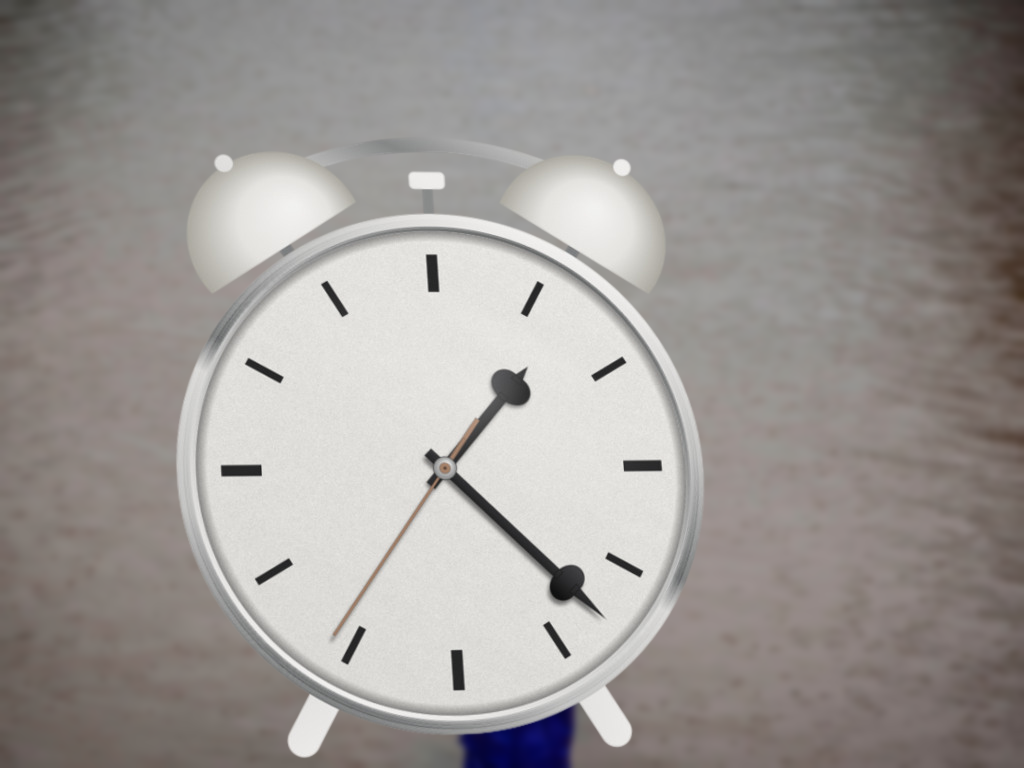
1 h 22 min 36 s
